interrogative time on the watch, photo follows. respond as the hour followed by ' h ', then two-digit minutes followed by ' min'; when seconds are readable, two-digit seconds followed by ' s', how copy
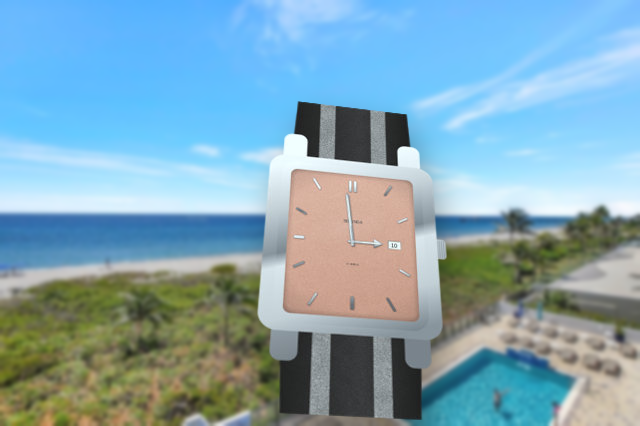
2 h 59 min
